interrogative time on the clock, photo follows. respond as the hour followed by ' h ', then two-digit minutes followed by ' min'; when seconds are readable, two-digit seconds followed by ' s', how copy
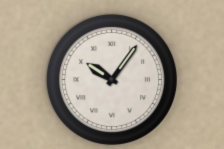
10 h 06 min
